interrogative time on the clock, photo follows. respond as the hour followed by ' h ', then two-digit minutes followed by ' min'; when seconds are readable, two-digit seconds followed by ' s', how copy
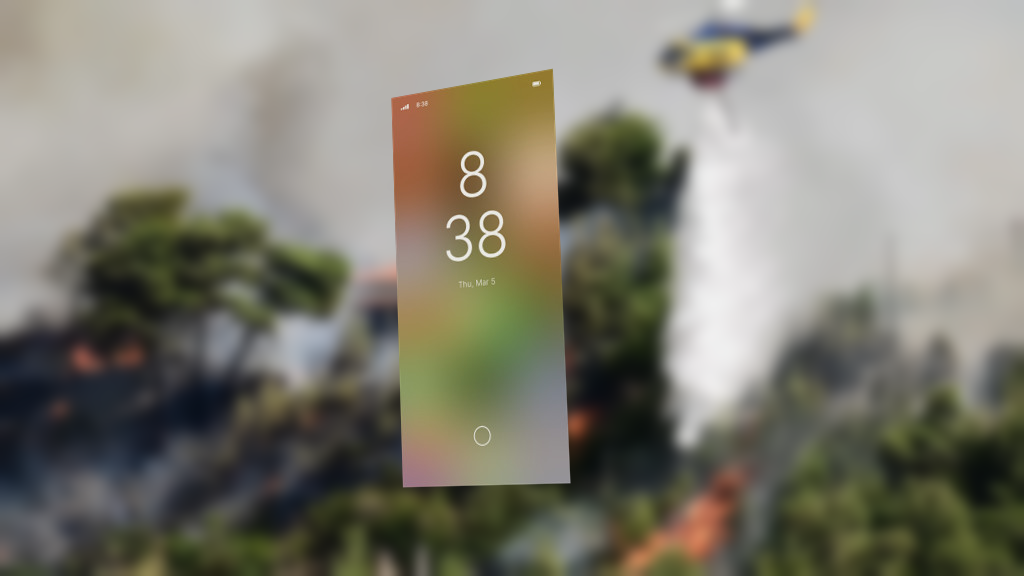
8 h 38 min
